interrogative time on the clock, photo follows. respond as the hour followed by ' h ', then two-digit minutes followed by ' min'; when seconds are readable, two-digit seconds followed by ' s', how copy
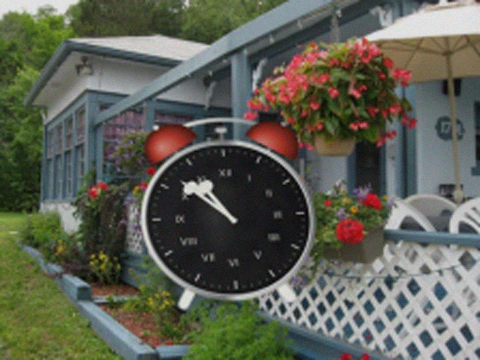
10 h 52 min
